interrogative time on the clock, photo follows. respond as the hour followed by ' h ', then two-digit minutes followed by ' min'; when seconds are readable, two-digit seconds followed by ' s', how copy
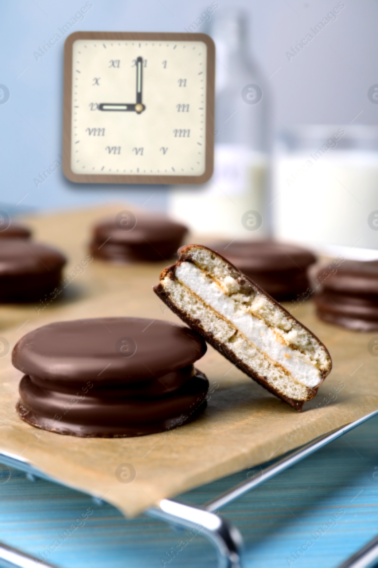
9 h 00 min
